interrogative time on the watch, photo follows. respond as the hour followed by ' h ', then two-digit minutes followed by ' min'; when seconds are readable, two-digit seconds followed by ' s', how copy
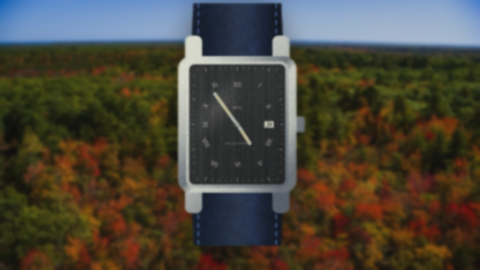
4 h 54 min
